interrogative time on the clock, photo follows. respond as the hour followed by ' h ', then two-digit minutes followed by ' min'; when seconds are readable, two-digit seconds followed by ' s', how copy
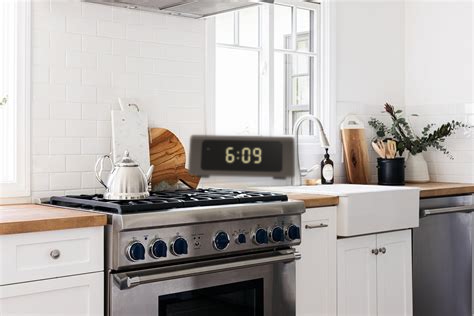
6 h 09 min
